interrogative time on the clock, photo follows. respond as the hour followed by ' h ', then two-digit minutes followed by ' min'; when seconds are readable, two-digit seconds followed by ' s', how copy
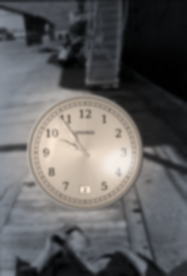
9 h 54 min
